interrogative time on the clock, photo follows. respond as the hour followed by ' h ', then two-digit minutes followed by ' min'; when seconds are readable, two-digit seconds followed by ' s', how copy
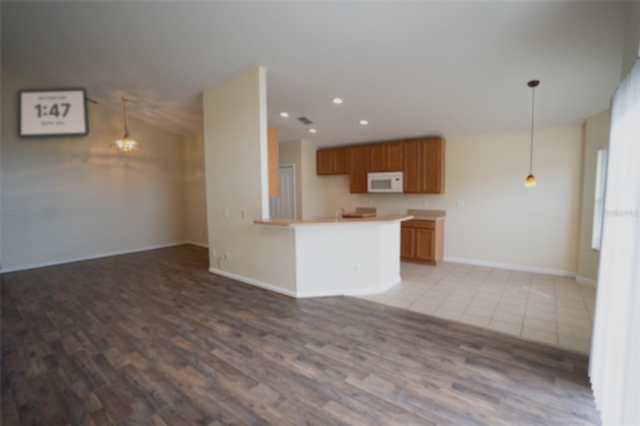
1 h 47 min
